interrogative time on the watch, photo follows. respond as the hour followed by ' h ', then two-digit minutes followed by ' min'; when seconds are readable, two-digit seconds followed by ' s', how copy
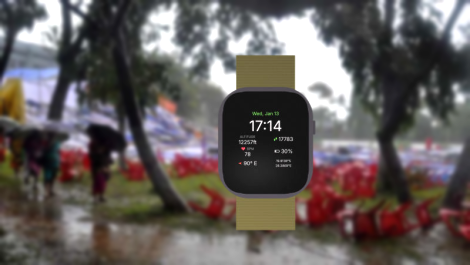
17 h 14 min
